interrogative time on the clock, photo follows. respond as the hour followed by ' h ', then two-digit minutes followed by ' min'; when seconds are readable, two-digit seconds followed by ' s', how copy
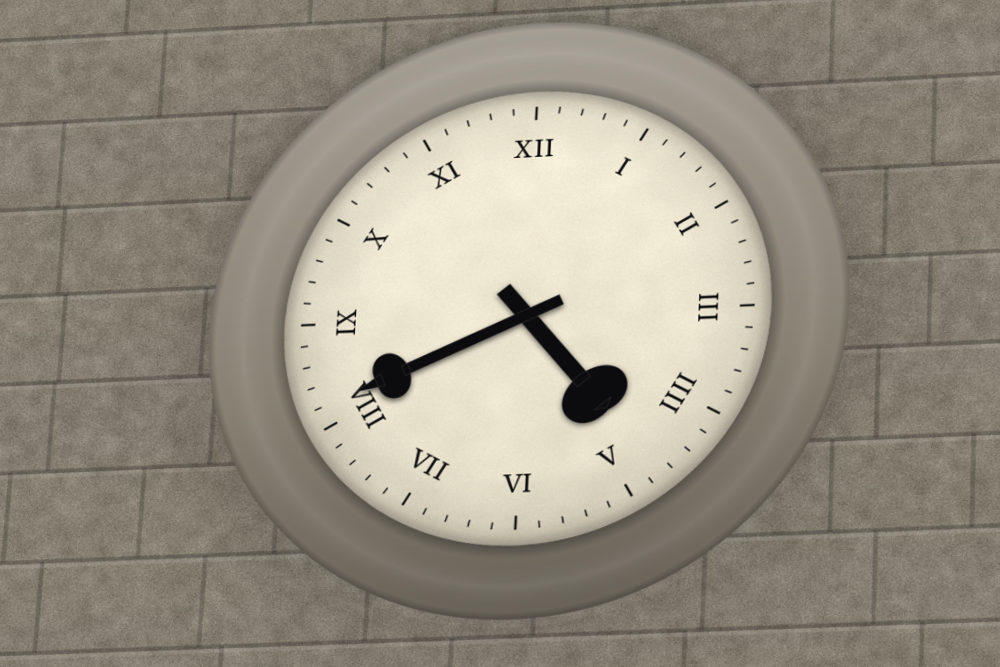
4 h 41 min
